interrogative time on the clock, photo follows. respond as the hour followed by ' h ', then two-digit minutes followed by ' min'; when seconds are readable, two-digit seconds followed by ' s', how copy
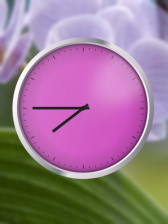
7 h 45 min
